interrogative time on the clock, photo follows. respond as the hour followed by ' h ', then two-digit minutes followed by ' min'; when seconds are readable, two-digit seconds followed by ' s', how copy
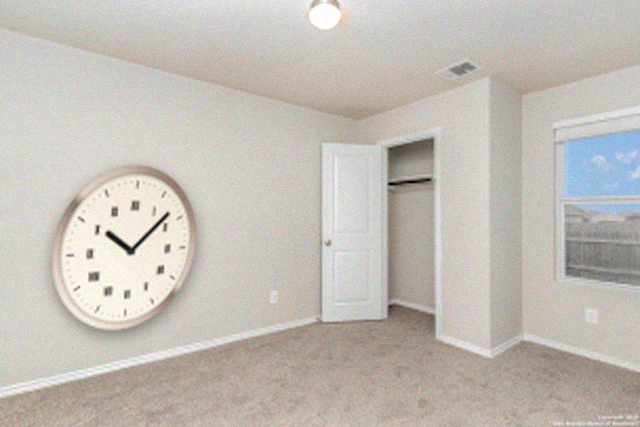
10 h 08 min
